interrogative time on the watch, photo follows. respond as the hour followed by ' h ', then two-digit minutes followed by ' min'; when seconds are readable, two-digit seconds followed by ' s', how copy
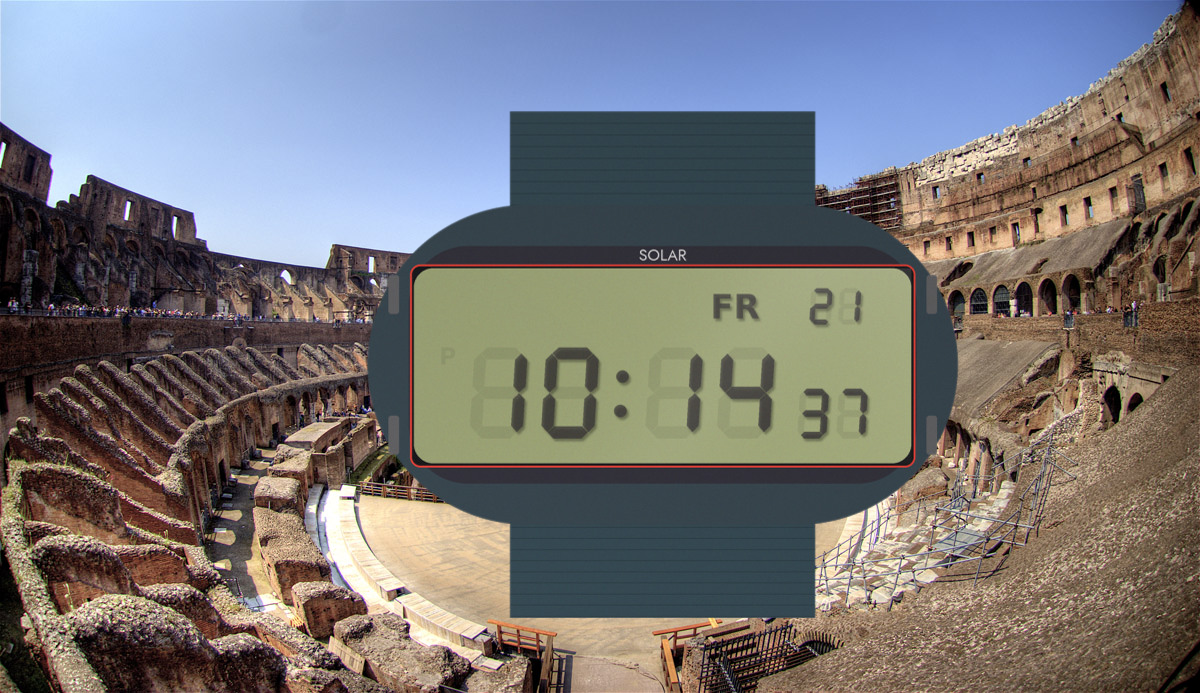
10 h 14 min 37 s
